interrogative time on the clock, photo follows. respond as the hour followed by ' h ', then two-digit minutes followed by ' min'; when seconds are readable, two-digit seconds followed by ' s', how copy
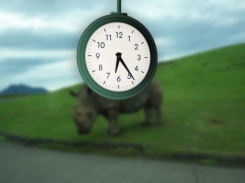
6 h 24 min
